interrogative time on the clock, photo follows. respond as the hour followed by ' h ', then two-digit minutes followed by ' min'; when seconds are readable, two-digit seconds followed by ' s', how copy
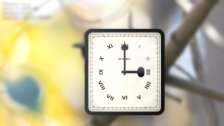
3 h 00 min
